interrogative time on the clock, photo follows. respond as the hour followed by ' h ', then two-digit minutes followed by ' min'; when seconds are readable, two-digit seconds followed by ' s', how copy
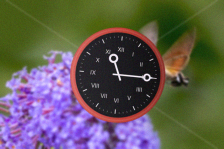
11 h 15 min
